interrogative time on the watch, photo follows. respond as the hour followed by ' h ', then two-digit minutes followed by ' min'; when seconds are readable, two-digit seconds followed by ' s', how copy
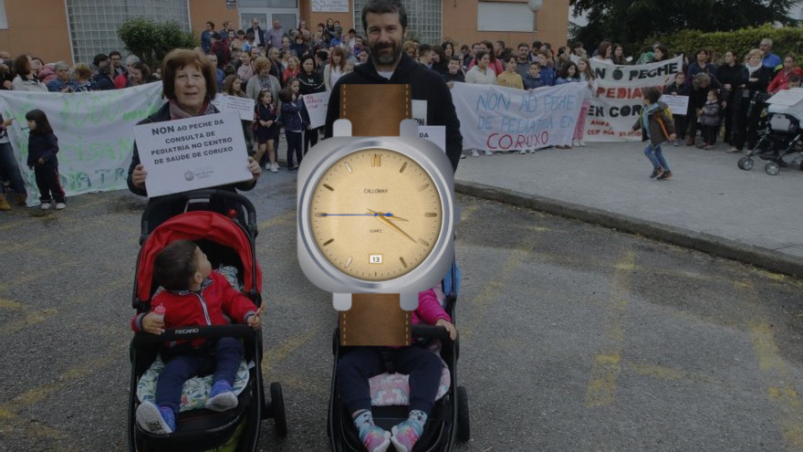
3 h 20 min 45 s
